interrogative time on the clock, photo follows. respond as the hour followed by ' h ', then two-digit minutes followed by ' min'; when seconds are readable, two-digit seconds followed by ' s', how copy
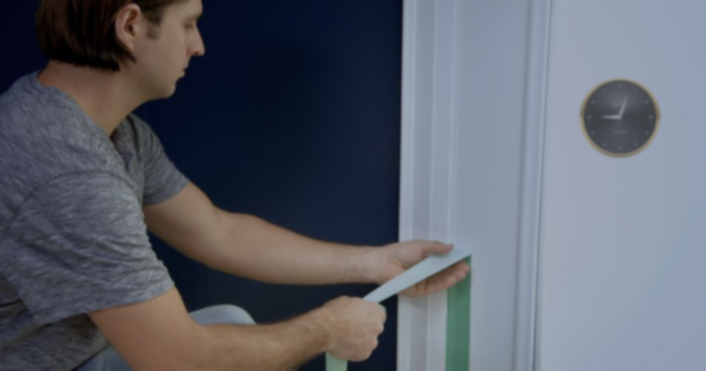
9 h 03 min
